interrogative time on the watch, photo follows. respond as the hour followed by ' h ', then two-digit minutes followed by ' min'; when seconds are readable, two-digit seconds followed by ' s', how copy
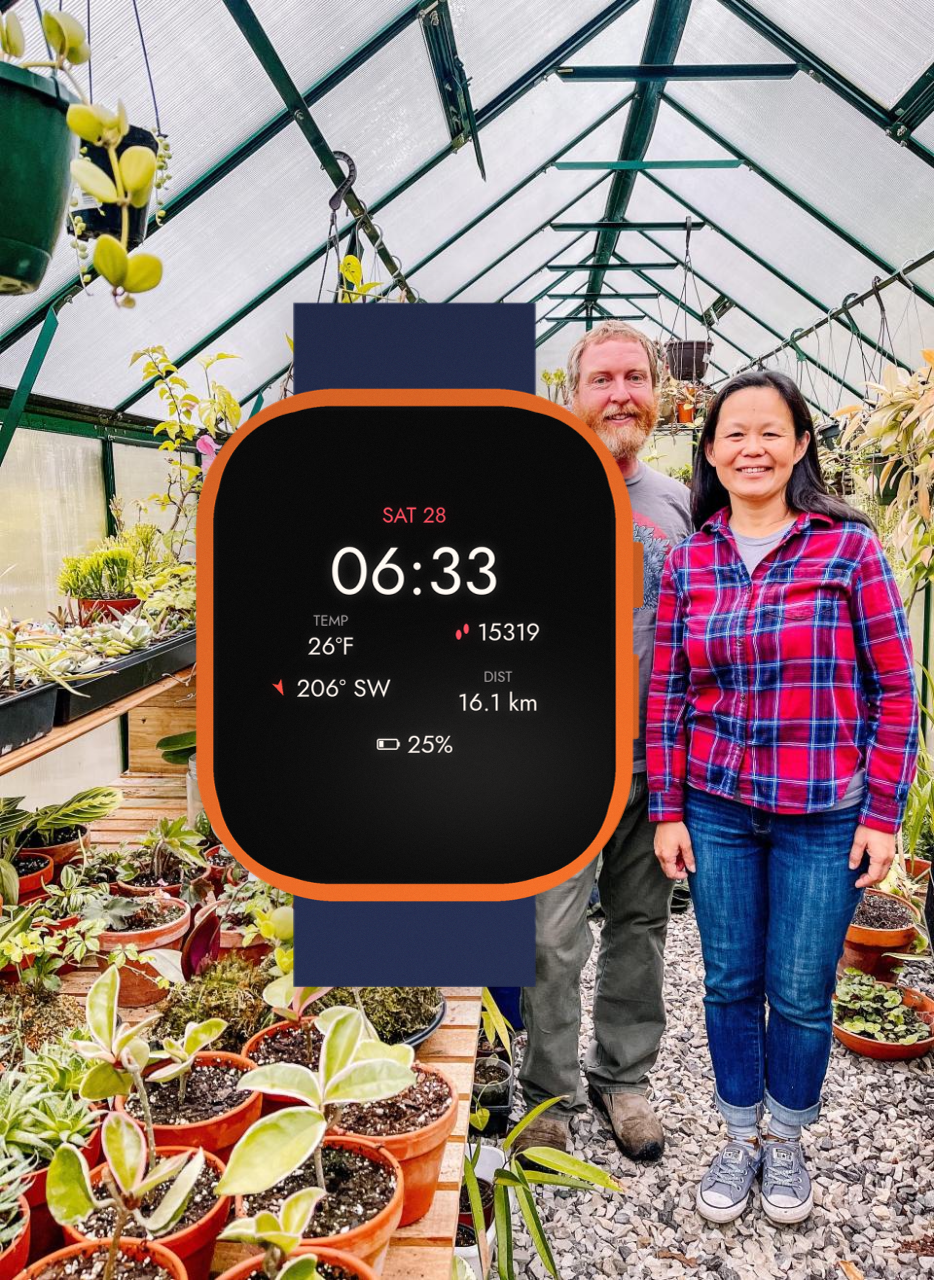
6 h 33 min
